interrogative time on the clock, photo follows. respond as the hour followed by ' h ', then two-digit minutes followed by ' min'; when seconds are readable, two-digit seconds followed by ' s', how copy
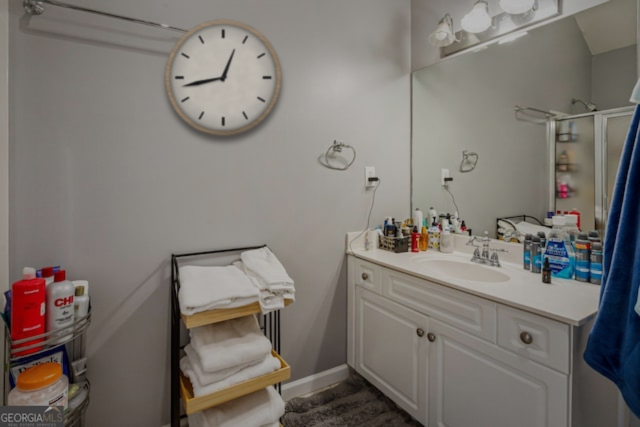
12 h 43 min
